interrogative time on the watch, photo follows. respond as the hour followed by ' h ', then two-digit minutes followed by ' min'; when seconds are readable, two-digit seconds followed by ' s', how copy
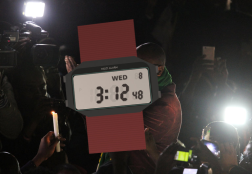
3 h 12 min 48 s
